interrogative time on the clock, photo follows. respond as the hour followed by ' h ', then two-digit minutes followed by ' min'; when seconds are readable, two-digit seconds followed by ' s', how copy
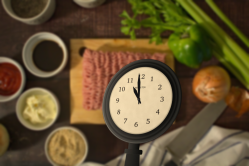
10 h 59 min
